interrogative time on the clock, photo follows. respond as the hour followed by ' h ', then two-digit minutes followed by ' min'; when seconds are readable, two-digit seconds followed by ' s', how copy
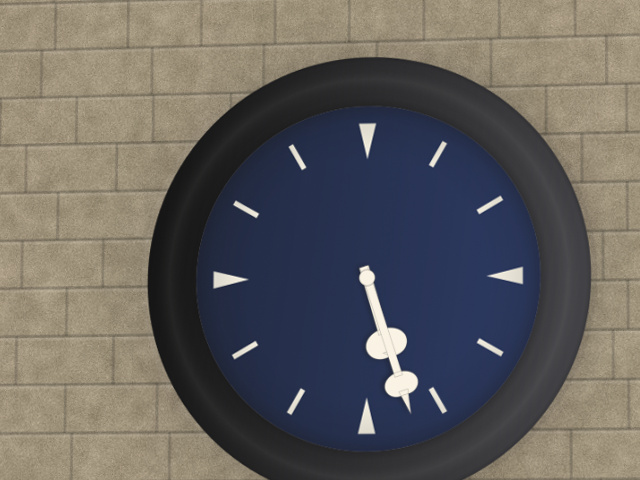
5 h 27 min
